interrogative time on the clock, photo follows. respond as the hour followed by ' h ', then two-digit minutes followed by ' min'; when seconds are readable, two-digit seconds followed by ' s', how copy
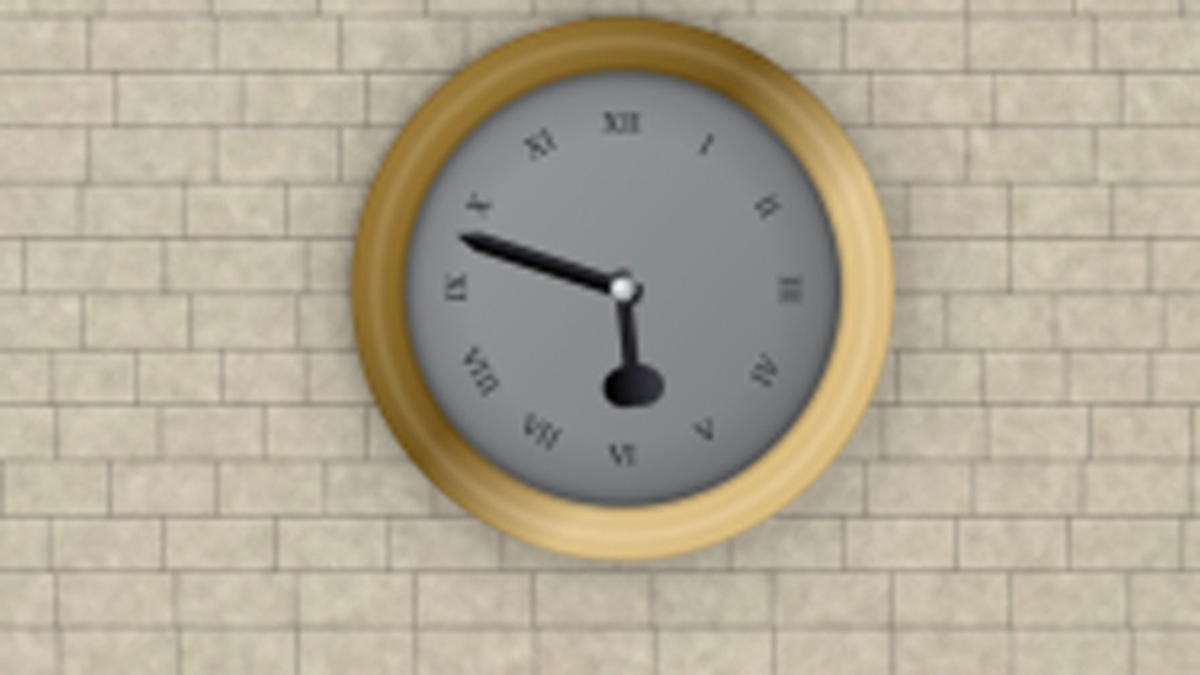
5 h 48 min
